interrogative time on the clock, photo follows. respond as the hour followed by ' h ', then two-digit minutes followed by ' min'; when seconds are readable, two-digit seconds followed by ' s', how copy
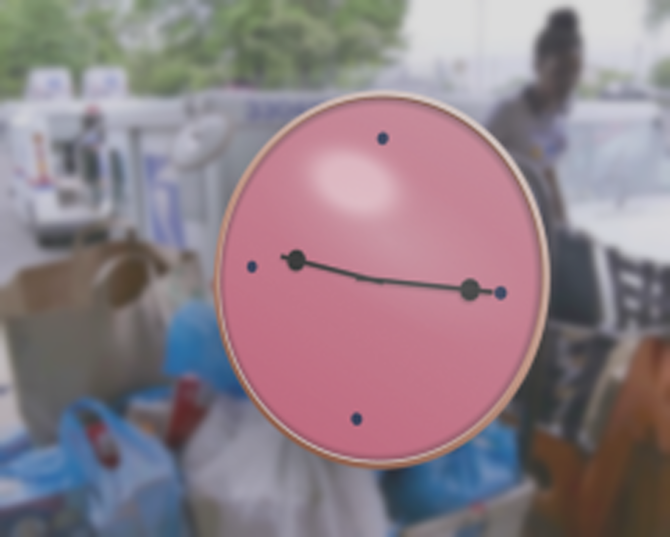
9 h 15 min
